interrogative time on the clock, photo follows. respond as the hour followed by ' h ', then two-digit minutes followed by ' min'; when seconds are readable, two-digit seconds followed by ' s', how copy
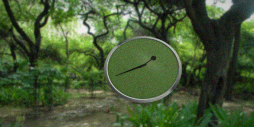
1 h 41 min
